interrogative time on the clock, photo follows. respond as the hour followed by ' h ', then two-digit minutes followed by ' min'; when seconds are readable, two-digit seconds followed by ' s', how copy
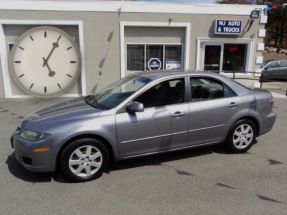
5 h 05 min
